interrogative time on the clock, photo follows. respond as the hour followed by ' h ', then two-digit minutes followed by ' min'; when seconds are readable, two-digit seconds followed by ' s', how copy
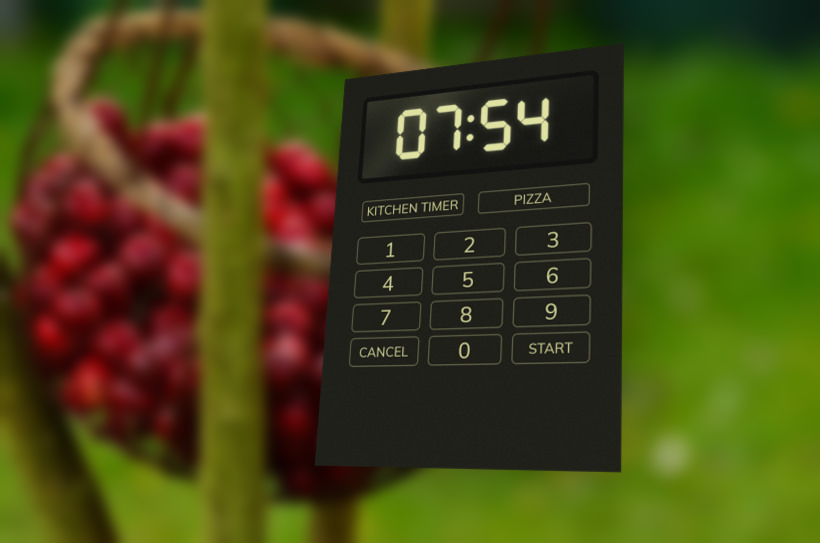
7 h 54 min
